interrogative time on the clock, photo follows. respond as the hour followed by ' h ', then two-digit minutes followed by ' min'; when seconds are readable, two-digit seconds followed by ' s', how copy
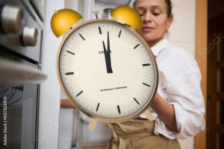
12 h 02 min
